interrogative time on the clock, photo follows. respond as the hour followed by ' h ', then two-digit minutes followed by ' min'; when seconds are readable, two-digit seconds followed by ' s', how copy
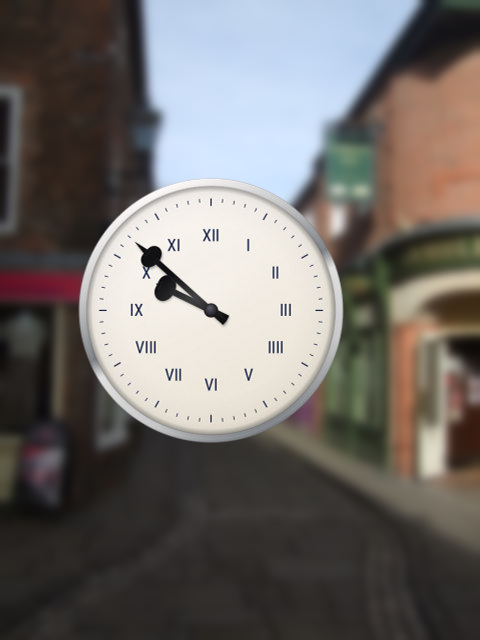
9 h 52 min
